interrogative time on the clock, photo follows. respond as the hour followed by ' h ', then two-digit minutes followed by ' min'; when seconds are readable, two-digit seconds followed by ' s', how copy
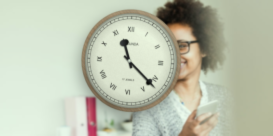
11 h 22 min
